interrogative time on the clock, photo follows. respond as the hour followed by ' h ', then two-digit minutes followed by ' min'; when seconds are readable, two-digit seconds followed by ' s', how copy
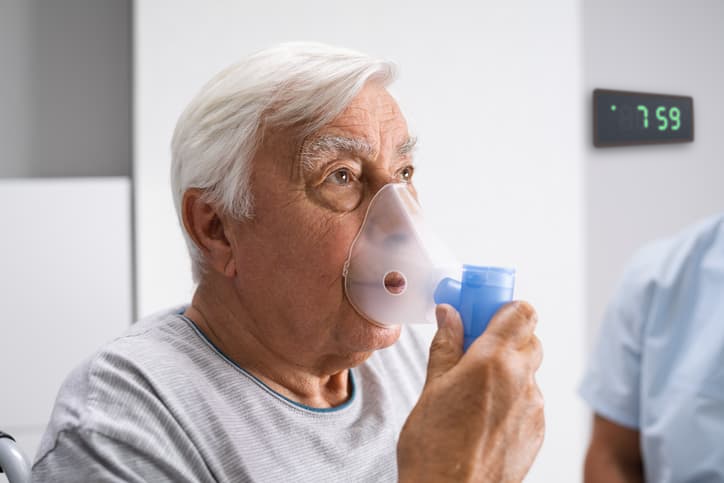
7 h 59 min
